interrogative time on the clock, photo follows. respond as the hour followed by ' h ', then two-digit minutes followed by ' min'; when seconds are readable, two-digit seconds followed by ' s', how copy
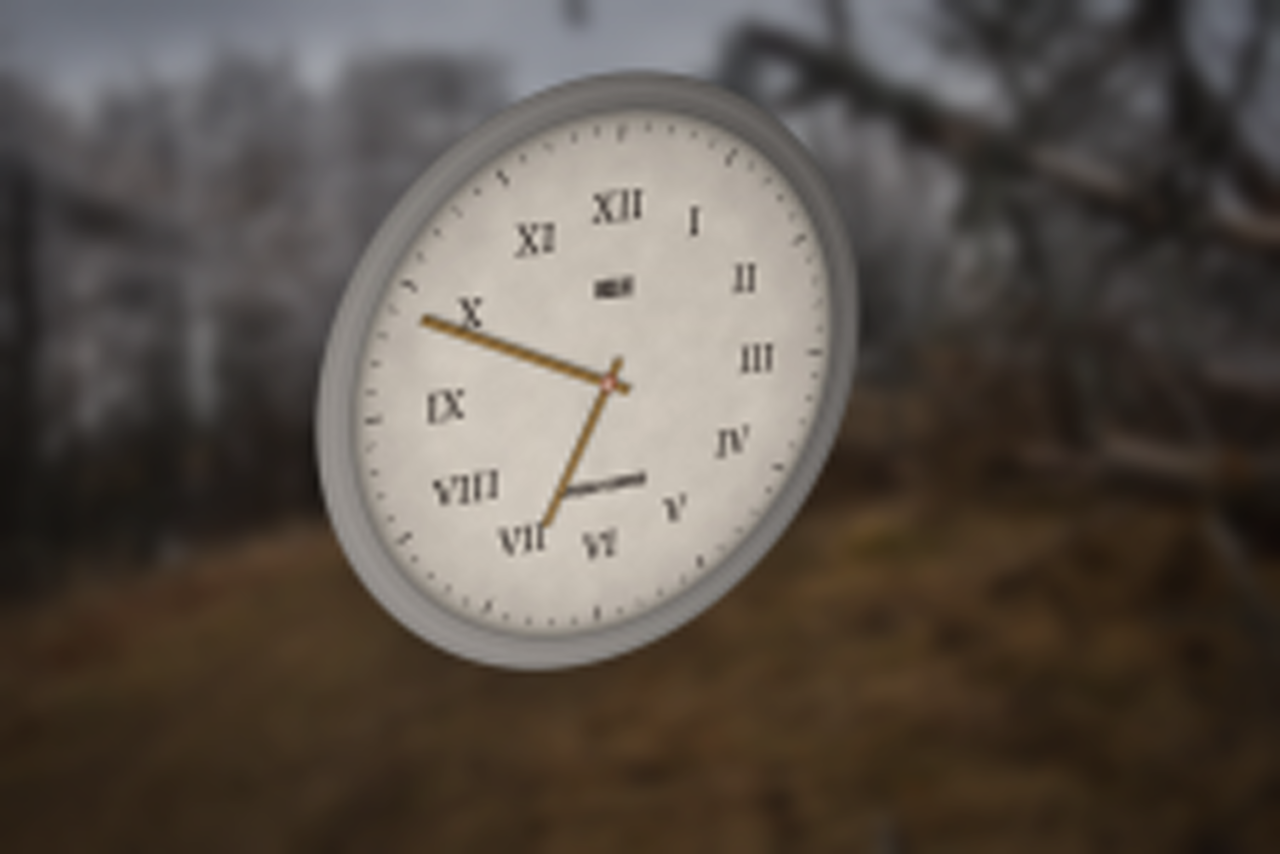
6 h 49 min
